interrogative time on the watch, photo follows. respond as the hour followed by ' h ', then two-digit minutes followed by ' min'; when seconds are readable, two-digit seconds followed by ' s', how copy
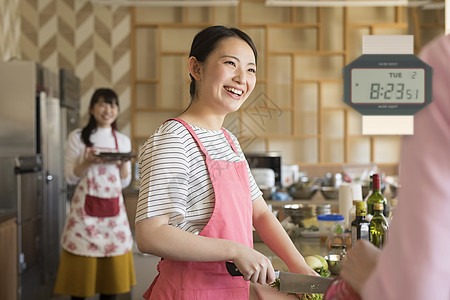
8 h 23 min 51 s
